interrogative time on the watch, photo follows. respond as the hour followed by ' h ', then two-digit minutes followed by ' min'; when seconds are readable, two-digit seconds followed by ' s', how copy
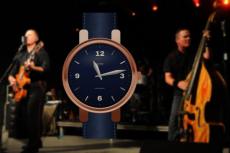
11 h 13 min
